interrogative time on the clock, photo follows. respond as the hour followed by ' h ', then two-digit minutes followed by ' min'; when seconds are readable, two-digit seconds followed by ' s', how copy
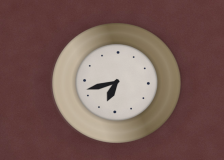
6 h 42 min
